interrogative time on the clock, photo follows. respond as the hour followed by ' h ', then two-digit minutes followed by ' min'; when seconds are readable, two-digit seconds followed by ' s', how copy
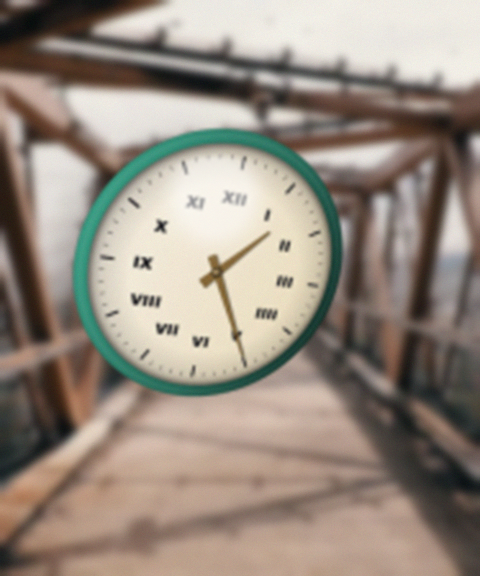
1 h 25 min
